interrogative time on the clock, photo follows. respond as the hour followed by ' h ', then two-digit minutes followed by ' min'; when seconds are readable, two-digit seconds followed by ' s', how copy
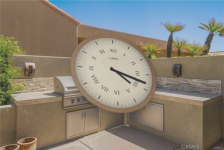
4 h 18 min
